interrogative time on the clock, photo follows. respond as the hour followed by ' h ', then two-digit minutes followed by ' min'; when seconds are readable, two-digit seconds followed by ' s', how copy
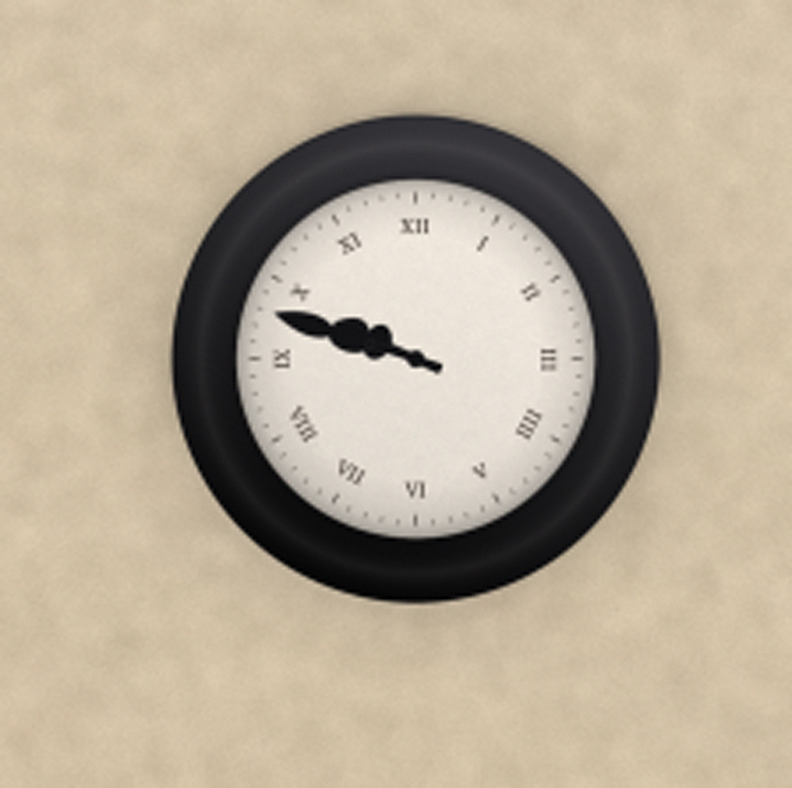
9 h 48 min
